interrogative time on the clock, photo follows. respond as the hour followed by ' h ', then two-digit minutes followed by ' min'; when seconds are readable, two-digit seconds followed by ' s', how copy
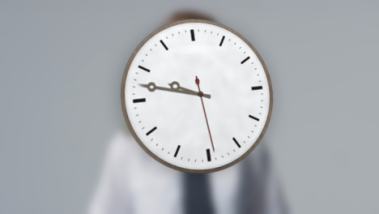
9 h 47 min 29 s
